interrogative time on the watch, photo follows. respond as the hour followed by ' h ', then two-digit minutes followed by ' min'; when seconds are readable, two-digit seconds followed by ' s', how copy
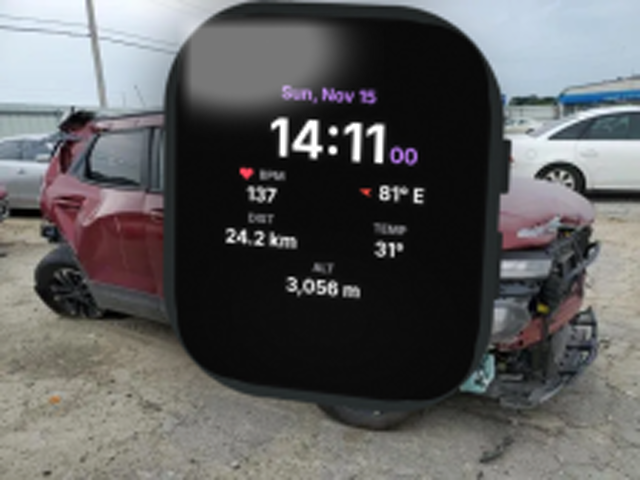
14 h 11 min 00 s
